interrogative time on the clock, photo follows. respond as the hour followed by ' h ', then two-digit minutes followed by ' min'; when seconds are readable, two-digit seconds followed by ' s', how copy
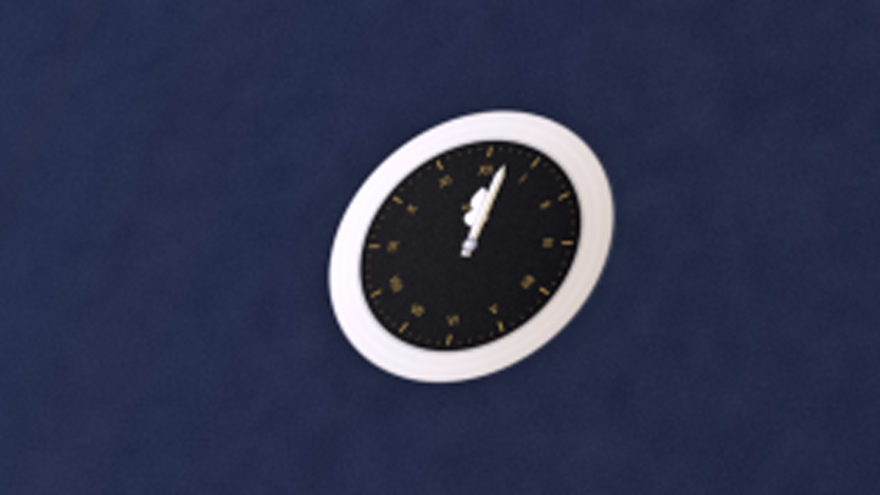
12 h 02 min
